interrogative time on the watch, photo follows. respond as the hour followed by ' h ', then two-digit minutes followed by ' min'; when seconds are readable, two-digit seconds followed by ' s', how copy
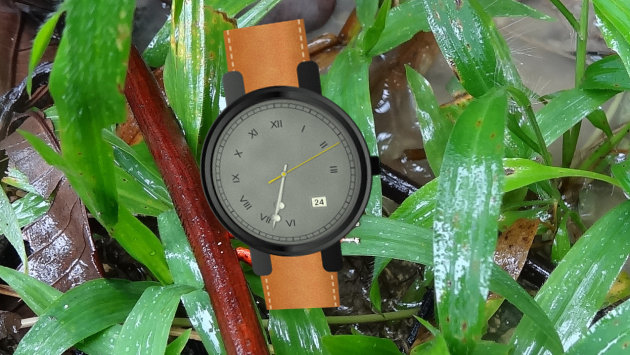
6 h 33 min 11 s
